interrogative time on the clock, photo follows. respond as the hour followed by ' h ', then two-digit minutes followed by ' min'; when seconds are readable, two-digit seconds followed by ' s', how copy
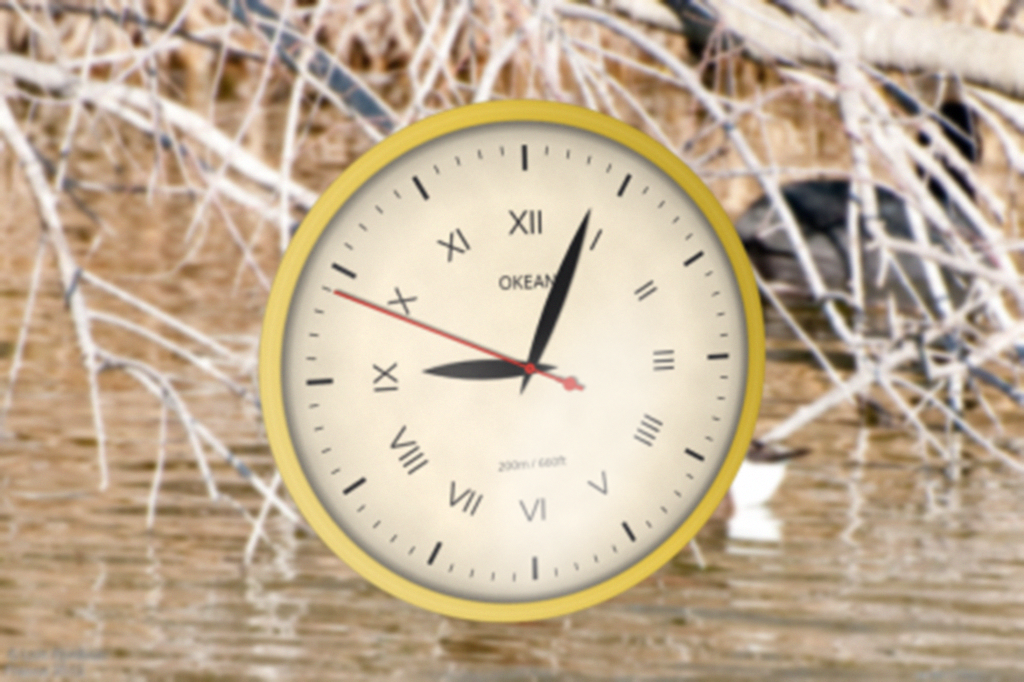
9 h 03 min 49 s
